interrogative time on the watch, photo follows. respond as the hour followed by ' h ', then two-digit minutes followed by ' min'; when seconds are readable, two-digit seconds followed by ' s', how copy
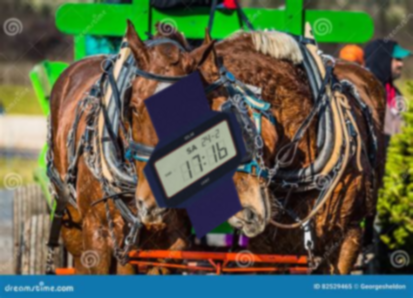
17 h 16 min
